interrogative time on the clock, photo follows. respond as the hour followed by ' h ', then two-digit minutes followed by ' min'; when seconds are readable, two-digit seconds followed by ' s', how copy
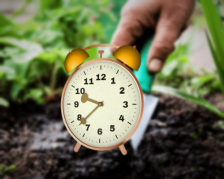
9 h 38 min
